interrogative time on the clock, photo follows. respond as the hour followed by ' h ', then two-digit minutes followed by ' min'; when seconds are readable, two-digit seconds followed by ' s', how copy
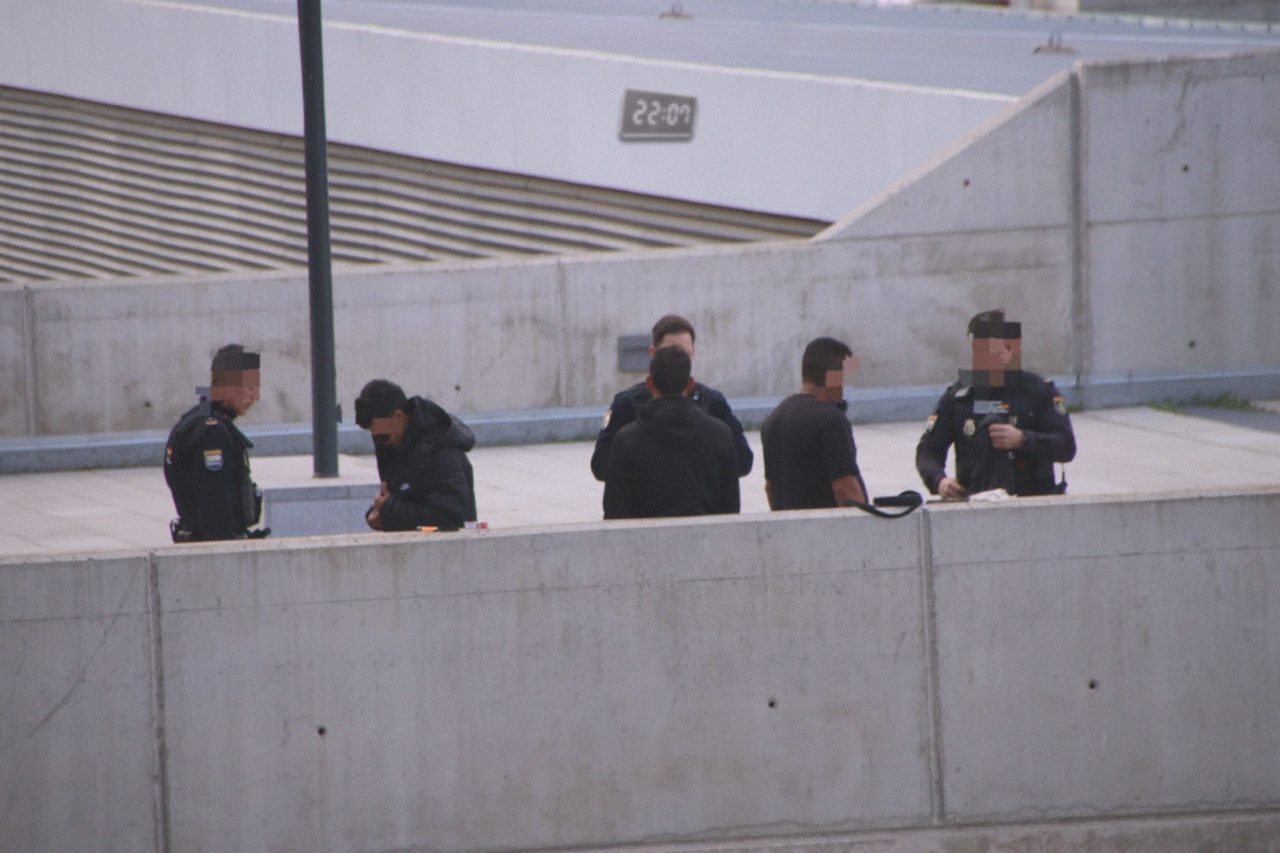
22 h 07 min
